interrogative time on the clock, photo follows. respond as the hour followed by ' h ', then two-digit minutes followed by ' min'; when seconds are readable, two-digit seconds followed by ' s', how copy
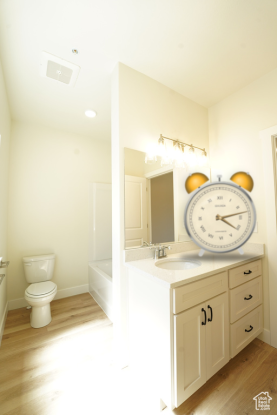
4 h 13 min
